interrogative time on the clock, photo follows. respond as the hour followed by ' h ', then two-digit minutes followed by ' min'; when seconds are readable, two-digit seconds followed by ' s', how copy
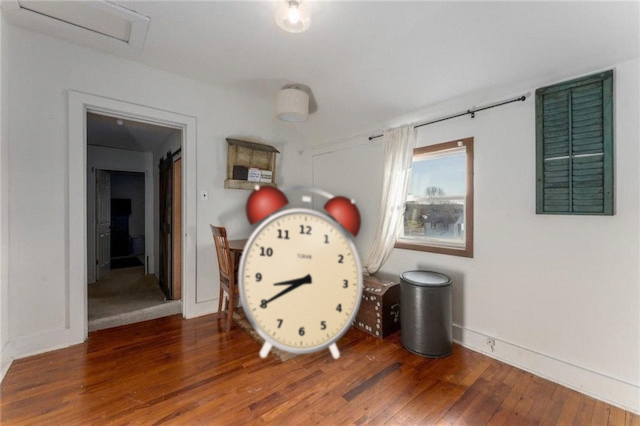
8 h 40 min
